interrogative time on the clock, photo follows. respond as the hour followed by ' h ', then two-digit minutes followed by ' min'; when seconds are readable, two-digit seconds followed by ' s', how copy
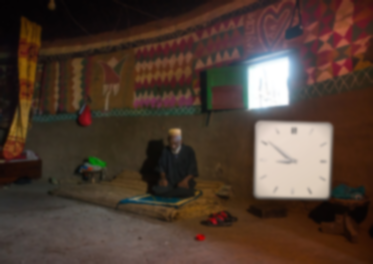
8 h 51 min
